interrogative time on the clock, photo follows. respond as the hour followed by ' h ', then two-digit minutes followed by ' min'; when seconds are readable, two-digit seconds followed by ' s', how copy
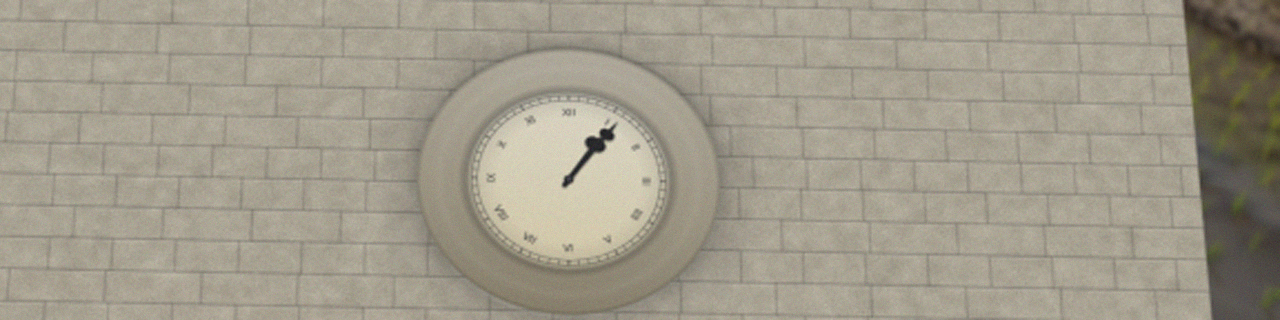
1 h 06 min
